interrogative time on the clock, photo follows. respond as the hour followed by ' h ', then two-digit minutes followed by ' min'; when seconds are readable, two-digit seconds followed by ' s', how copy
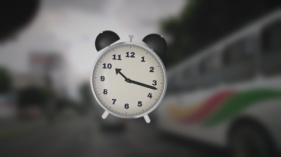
10 h 17 min
